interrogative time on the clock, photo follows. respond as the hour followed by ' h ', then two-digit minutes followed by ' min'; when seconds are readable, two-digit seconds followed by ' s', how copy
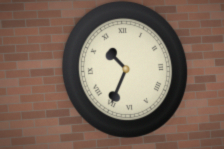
10 h 35 min
